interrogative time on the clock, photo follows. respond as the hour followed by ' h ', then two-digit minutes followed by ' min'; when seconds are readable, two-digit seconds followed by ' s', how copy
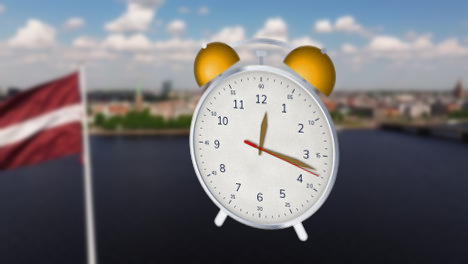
12 h 17 min 18 s
